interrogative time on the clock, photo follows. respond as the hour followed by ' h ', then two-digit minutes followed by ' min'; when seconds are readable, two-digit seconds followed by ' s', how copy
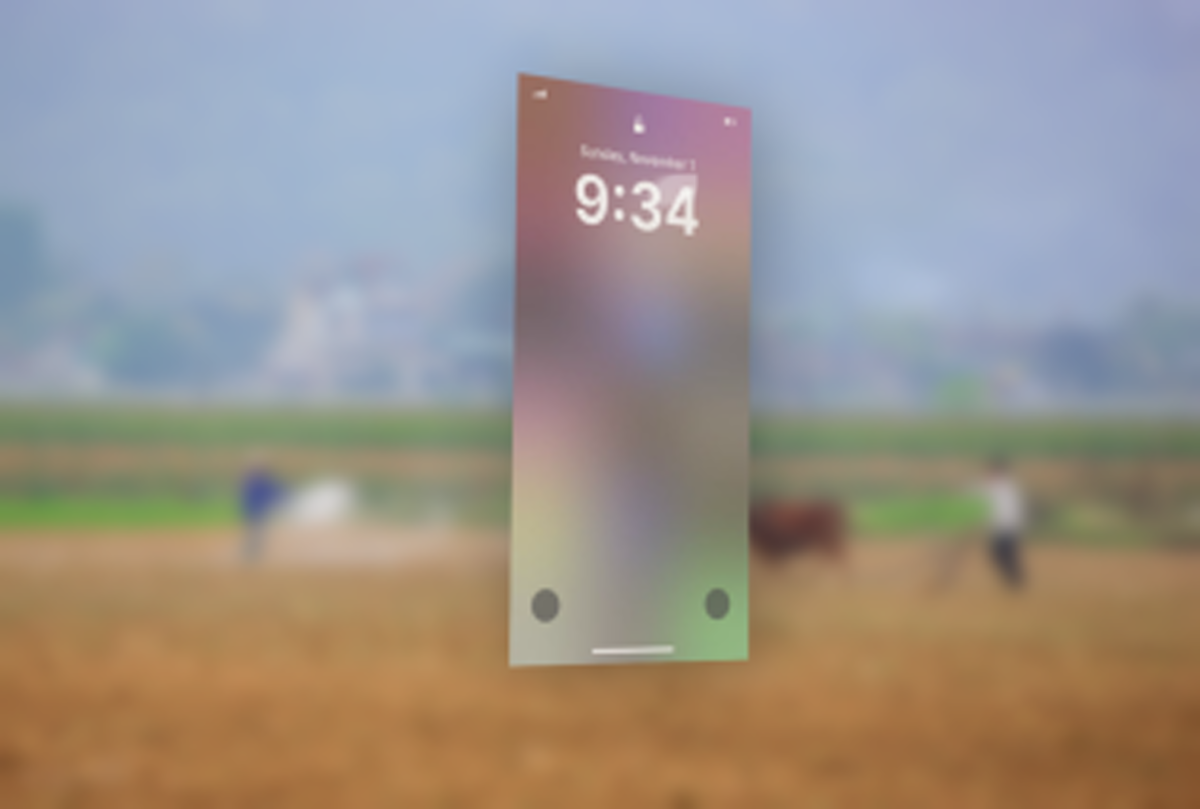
9 h 34 min
